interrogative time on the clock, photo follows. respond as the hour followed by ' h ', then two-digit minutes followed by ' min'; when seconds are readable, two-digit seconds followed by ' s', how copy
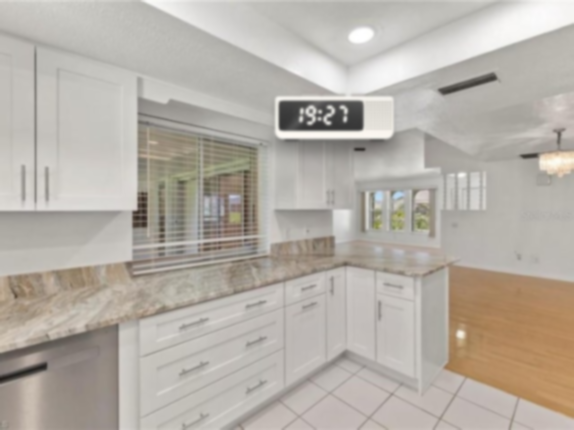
19 h 27 min
